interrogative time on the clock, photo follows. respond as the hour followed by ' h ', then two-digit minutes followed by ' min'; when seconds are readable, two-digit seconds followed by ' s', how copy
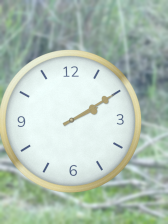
2 h 10 min
